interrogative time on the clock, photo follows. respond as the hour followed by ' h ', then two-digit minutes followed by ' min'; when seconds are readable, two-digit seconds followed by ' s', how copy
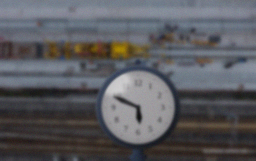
5 h 49 min
